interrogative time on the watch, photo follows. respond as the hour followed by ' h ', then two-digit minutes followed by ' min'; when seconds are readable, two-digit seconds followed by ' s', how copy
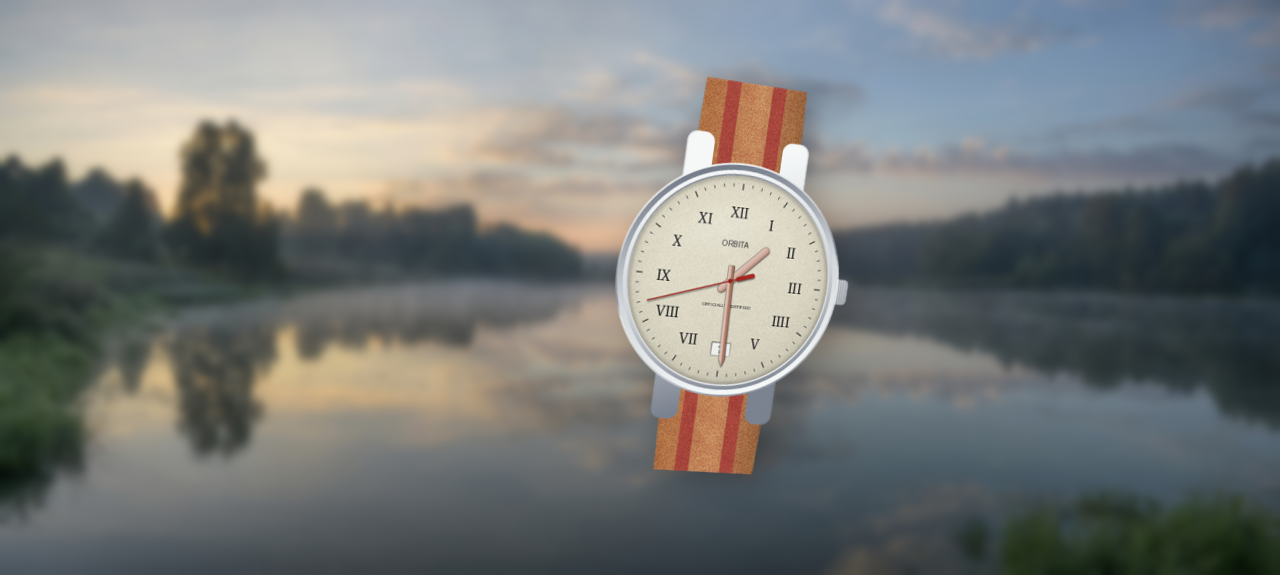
1 h 29 min 42 s
